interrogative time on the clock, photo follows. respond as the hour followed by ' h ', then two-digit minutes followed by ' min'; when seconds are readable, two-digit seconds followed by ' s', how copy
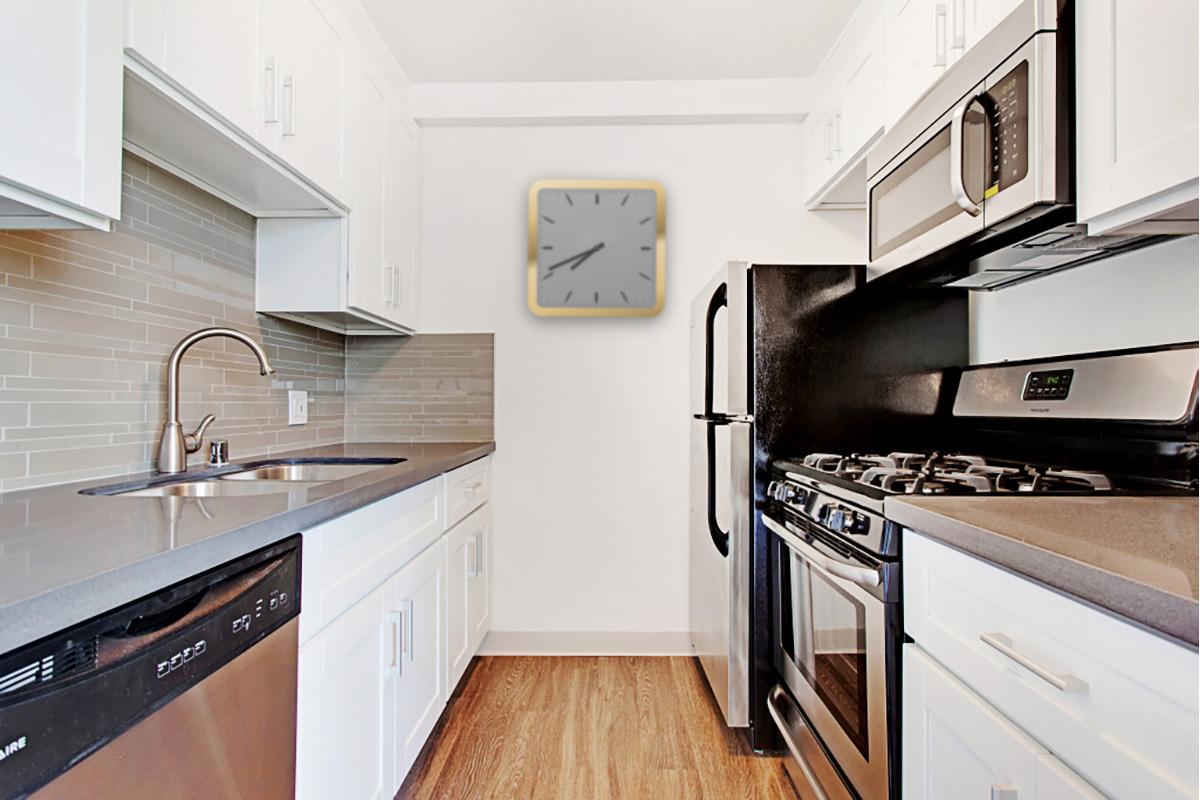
7 h 41 min
